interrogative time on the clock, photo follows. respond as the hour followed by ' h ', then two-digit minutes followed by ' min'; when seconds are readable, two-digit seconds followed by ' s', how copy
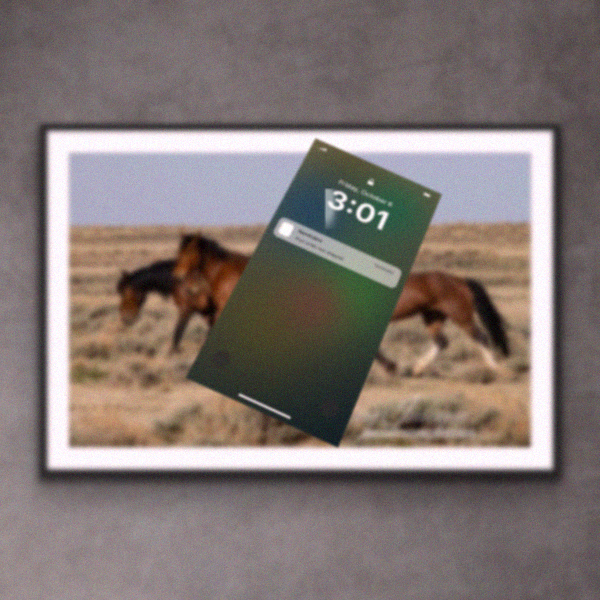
3 h 01 min
